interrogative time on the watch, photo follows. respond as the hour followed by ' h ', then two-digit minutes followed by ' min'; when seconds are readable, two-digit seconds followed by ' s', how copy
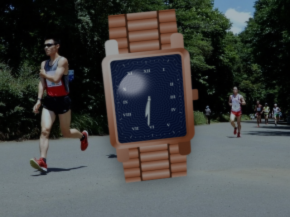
6 h 31 min
